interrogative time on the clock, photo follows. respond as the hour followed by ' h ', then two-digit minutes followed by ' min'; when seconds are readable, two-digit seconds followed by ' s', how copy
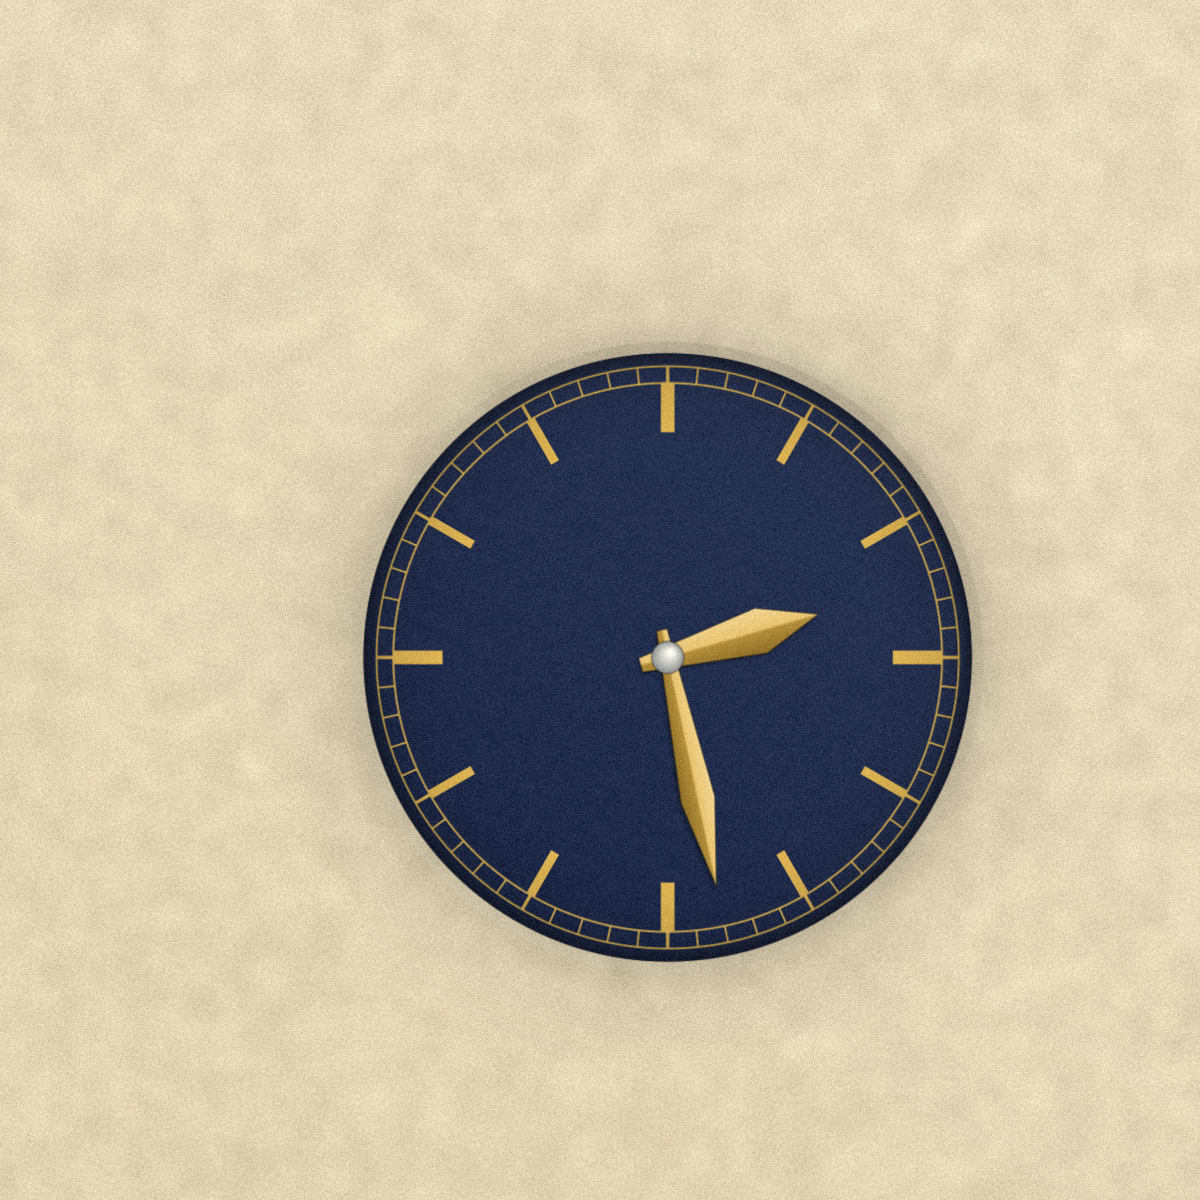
2 h 28 min
